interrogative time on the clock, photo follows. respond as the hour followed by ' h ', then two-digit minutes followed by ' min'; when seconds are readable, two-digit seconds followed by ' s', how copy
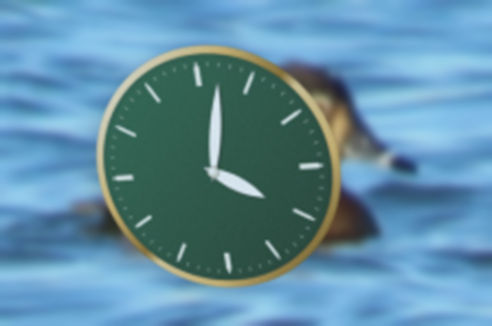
4 h 02 min
